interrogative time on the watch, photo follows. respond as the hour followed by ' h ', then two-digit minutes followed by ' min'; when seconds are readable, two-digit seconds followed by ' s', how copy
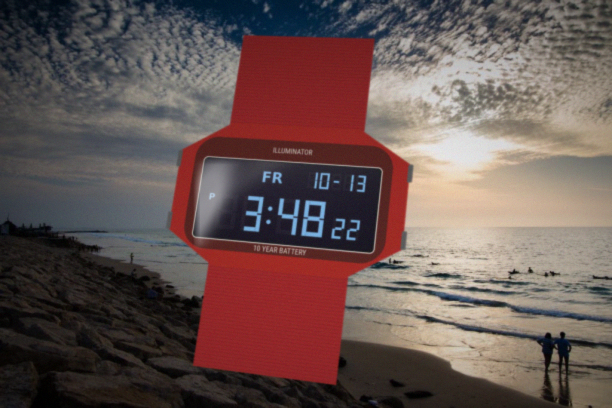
3 h 48 min 22 s
